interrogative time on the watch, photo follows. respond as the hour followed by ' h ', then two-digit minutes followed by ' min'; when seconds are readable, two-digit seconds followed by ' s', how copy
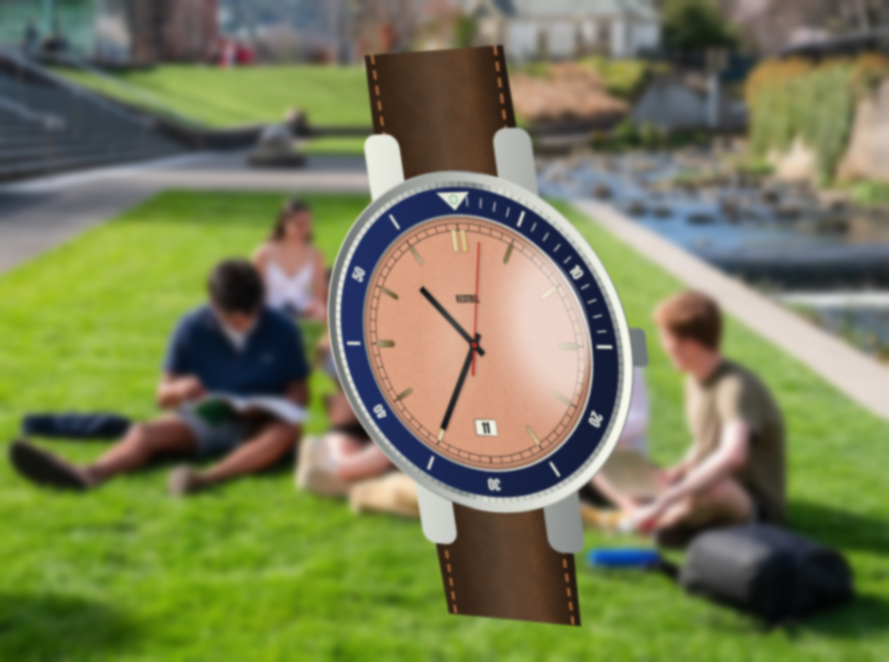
10 h 35 min 02 s
